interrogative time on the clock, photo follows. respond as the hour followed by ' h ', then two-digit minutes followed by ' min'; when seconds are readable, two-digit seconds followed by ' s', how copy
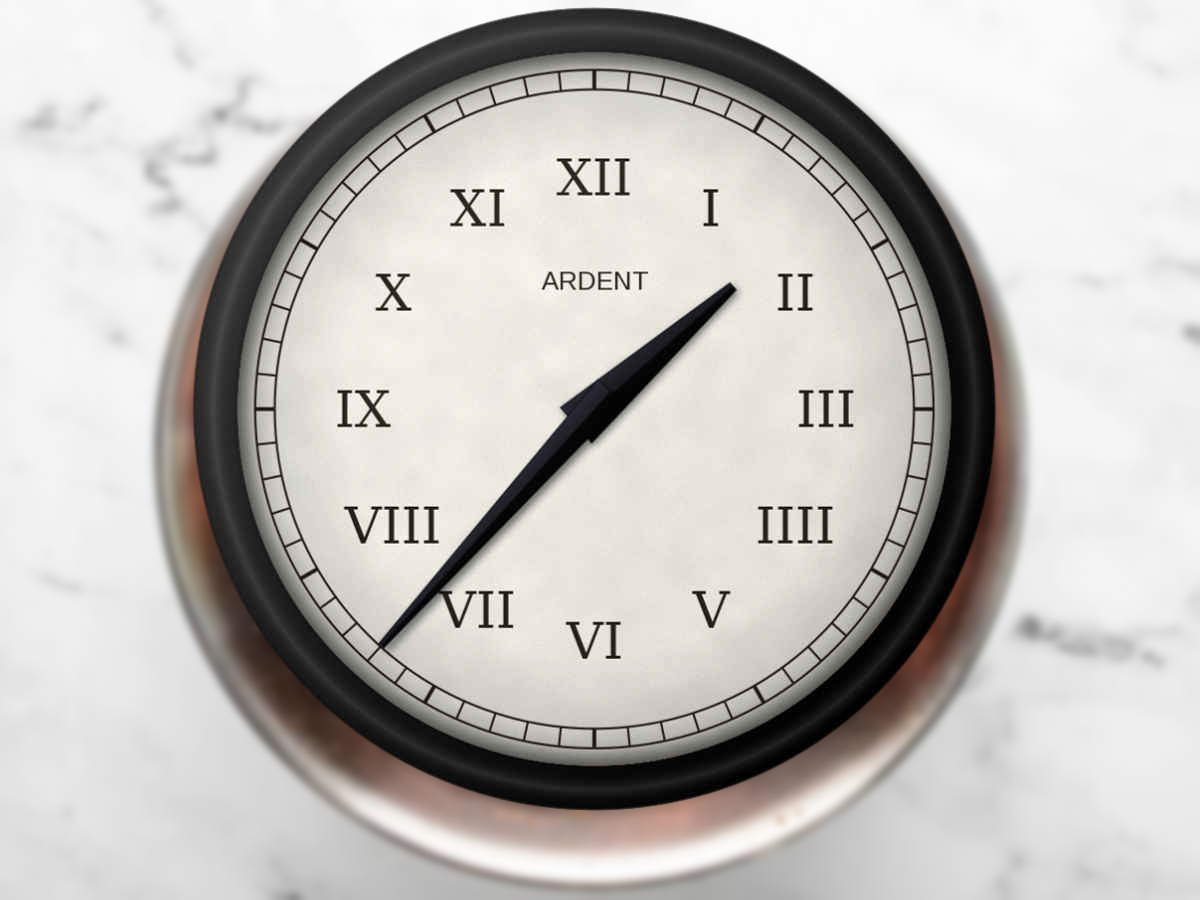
1 h 37 min
